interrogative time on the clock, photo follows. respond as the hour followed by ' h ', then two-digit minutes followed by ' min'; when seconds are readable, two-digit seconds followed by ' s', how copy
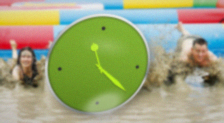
11 h 22 min
